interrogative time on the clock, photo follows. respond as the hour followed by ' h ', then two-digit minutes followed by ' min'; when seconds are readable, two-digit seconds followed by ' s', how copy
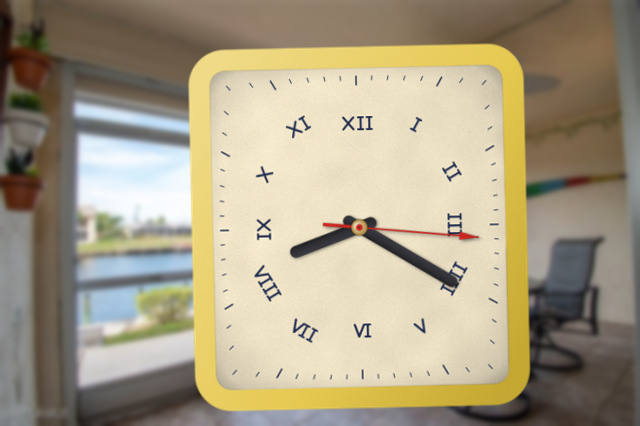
8 h 20 min 16 s
